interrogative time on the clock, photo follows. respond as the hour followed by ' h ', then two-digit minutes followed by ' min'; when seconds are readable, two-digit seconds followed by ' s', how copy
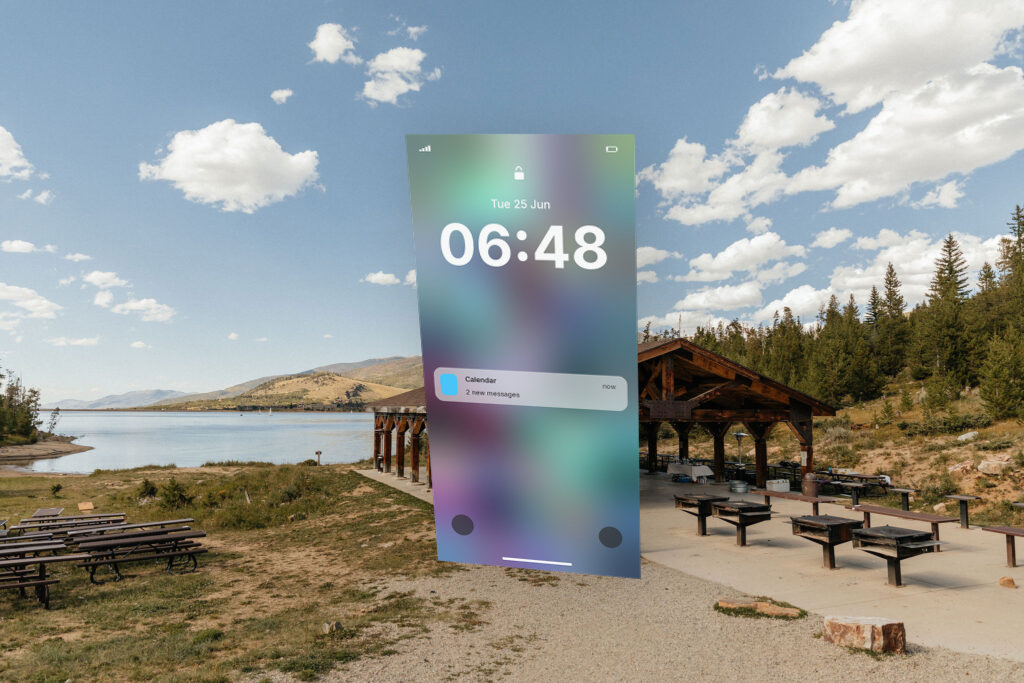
6 h 48 min
